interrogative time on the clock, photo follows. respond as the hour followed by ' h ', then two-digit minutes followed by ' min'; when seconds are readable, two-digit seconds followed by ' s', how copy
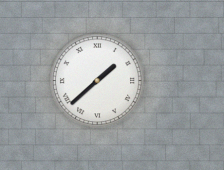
1 h 38 min
